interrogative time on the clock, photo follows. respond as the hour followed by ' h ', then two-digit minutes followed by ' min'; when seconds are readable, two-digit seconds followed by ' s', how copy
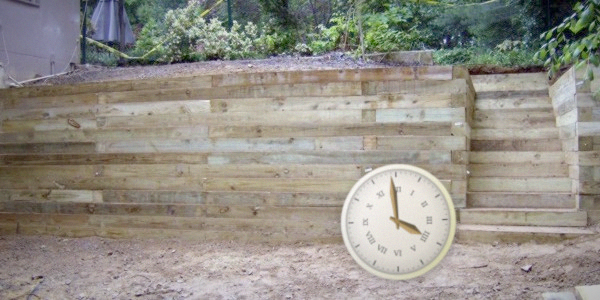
3 h 59 min
